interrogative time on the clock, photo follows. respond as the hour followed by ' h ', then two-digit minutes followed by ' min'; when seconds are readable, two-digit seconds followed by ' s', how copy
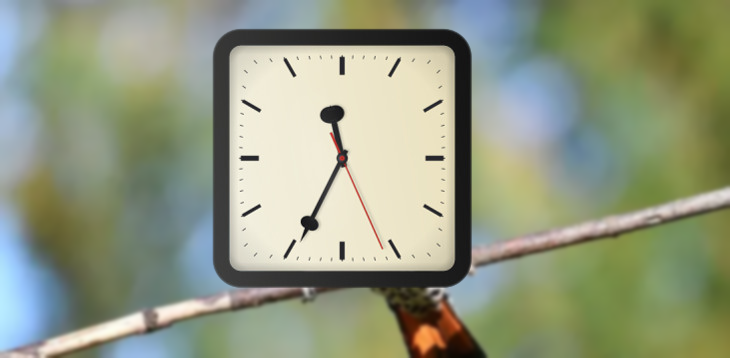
11 h 34 min 26 s
